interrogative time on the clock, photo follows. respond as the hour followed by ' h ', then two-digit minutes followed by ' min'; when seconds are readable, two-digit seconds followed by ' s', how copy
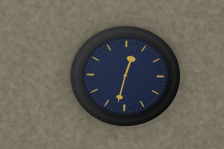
12 h 32 min
